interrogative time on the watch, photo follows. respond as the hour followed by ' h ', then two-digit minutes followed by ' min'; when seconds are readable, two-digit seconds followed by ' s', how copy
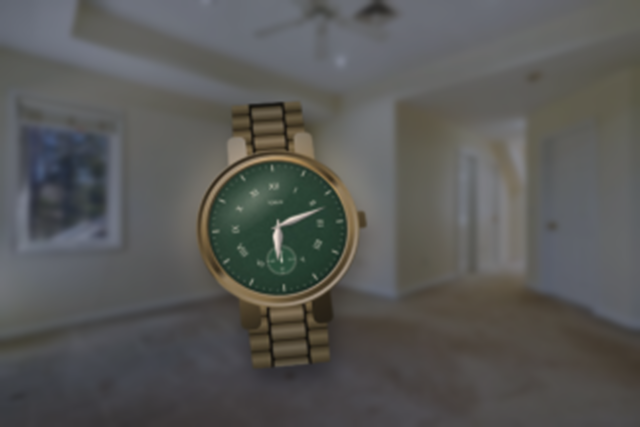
6 h 12 min
